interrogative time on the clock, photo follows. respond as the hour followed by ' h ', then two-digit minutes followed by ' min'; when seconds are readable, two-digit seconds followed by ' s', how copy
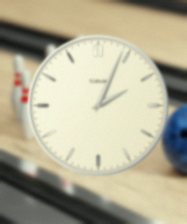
2 h 04 min
